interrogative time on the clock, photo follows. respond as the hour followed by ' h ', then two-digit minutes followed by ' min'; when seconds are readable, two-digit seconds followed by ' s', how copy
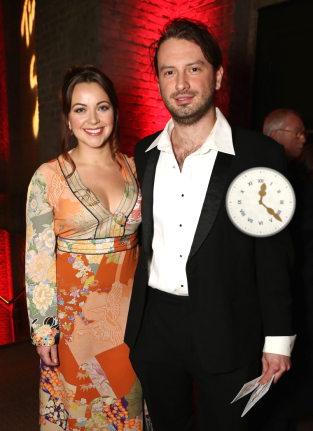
12 h 22 min
